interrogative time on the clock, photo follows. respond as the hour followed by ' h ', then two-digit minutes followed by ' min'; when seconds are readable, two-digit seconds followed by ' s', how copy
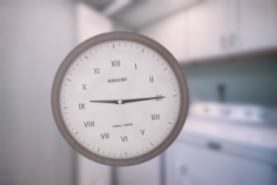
9 h 15 min
